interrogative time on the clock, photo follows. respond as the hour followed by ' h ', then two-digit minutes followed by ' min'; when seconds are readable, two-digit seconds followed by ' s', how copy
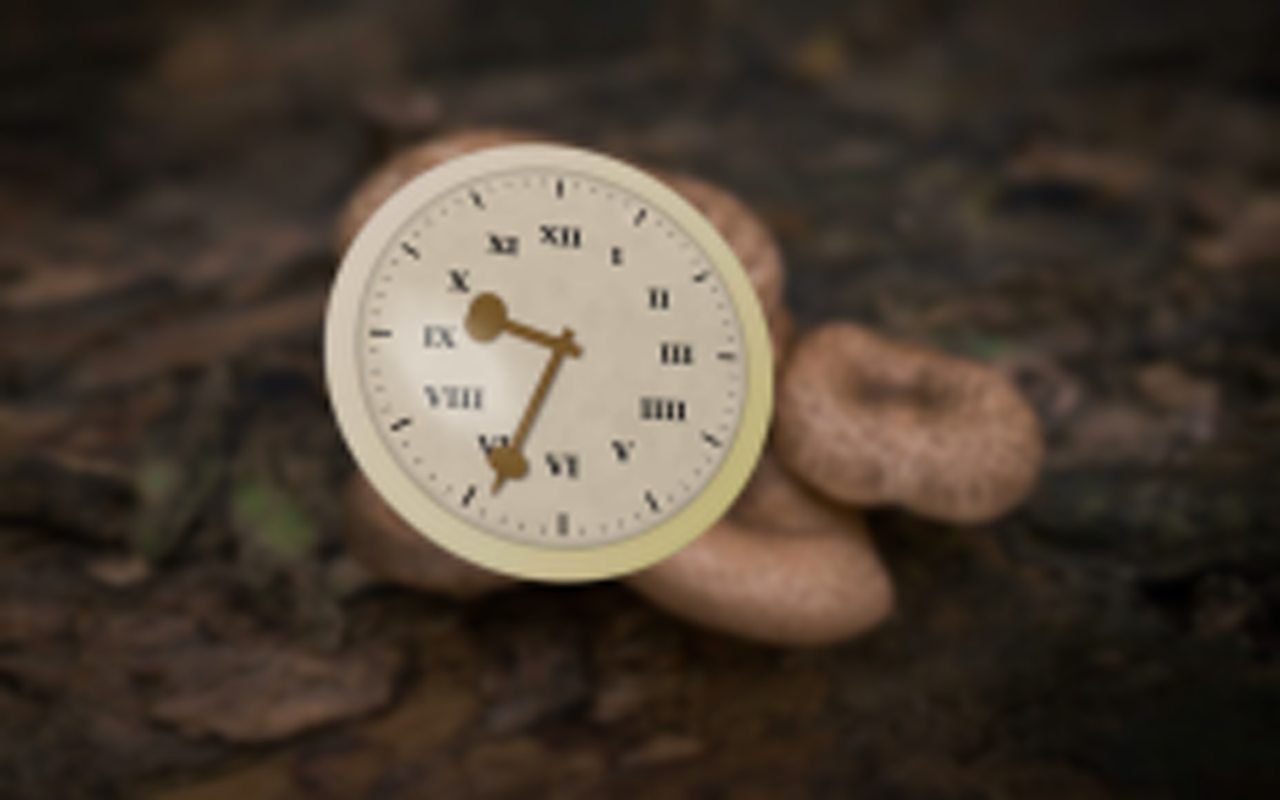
9 h 34 min
